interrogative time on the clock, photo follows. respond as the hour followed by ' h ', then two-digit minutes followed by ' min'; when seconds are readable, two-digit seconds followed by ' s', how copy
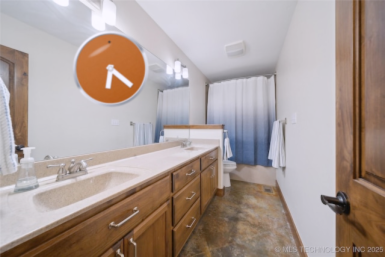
6 h 22 min
